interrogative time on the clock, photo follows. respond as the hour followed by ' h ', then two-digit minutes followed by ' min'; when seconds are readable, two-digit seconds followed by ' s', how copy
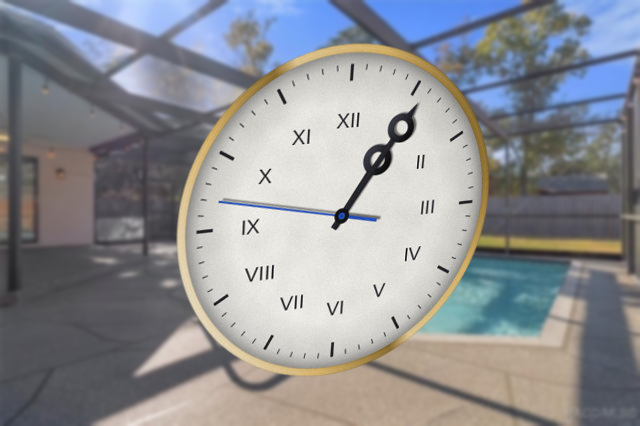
1 h 05 min 47 s
